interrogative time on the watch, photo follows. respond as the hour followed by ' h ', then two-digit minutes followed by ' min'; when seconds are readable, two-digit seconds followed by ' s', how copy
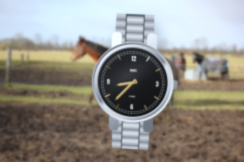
8 h 37 min
